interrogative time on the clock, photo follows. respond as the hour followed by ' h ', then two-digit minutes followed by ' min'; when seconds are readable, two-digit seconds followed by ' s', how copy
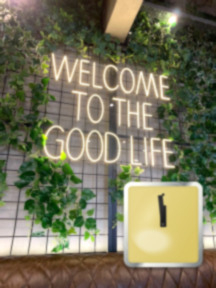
11 h 59 min
